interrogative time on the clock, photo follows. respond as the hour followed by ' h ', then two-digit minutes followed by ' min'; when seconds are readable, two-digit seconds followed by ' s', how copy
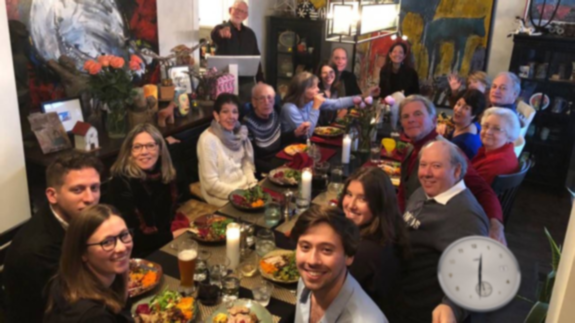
12 h 32 min
